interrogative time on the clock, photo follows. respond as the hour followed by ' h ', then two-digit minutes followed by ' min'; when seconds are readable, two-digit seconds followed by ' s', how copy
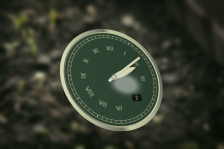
2 h 09 min
